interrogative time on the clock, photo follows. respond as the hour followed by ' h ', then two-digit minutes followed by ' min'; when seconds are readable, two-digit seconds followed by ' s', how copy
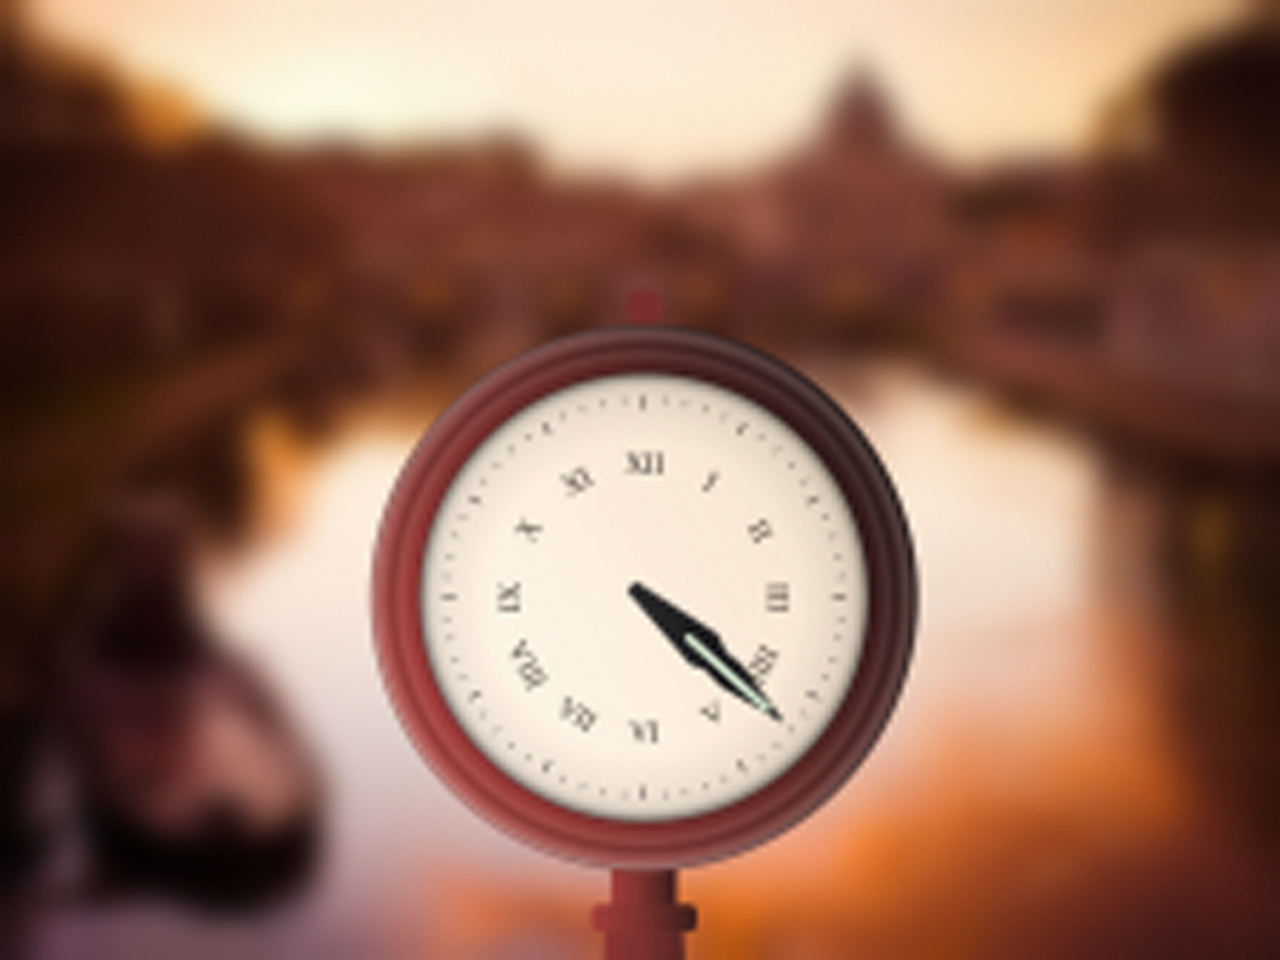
4 h 22 min
